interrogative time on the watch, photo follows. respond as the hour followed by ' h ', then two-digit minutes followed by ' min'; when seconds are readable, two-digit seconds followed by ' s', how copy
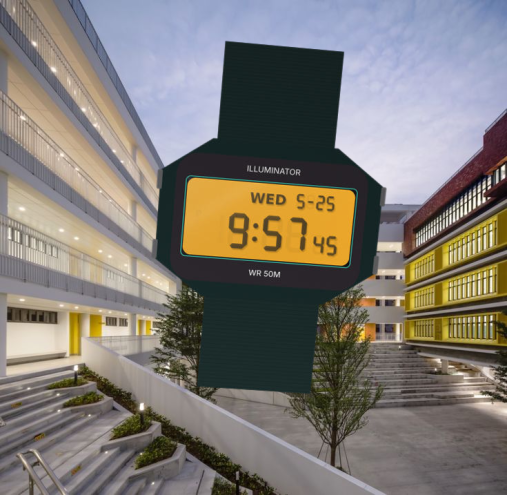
9 h 57 min 45 s
